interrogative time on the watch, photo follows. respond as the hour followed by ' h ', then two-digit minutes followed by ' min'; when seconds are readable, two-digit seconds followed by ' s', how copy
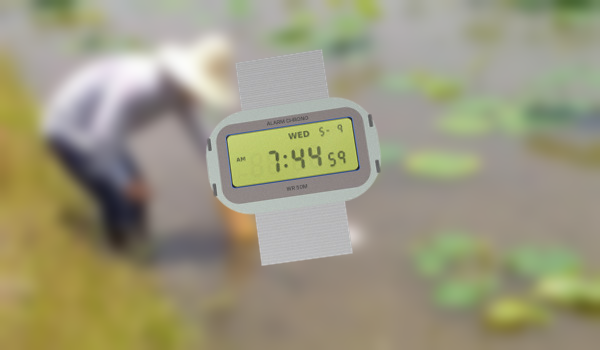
7 h 44 min 59 s
